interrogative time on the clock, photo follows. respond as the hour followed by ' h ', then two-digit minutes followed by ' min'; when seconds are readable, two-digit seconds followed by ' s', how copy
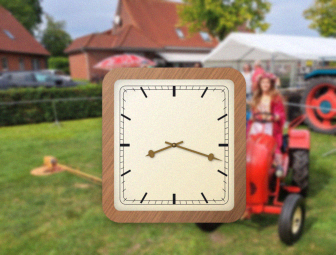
8 h 18 min
